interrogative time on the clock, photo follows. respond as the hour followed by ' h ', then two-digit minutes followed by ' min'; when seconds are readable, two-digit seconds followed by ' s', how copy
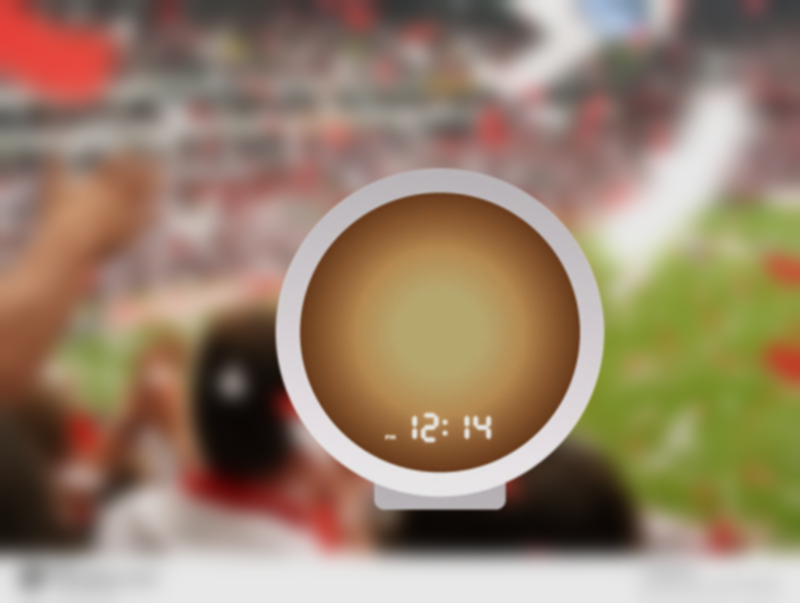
12 h 14 min
